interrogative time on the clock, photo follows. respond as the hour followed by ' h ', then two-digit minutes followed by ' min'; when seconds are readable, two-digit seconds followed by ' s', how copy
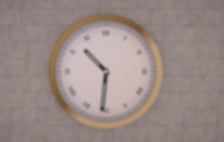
10 h 31 min
